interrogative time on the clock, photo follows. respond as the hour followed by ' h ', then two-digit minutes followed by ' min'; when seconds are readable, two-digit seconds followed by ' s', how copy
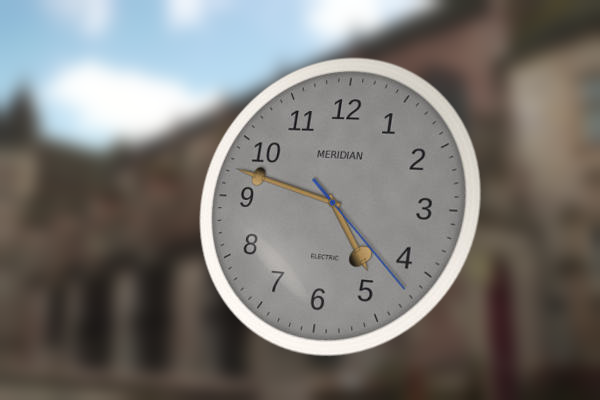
4 h 47 min 22 s
